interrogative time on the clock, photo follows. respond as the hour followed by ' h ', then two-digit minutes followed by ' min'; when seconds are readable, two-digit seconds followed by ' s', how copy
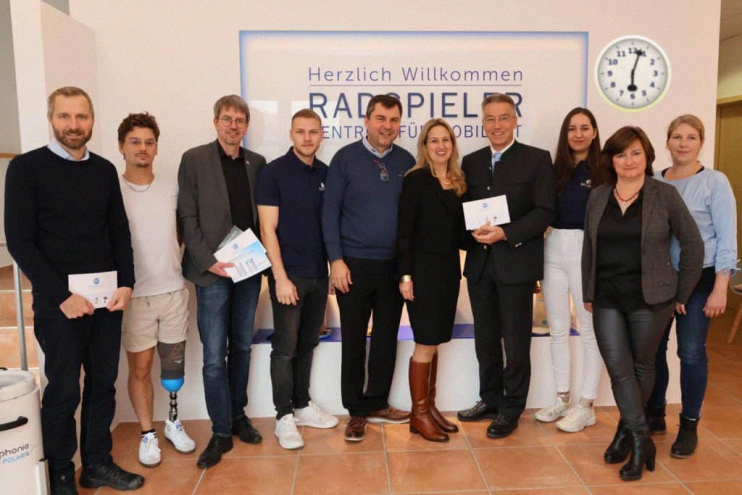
6 h 03 min
